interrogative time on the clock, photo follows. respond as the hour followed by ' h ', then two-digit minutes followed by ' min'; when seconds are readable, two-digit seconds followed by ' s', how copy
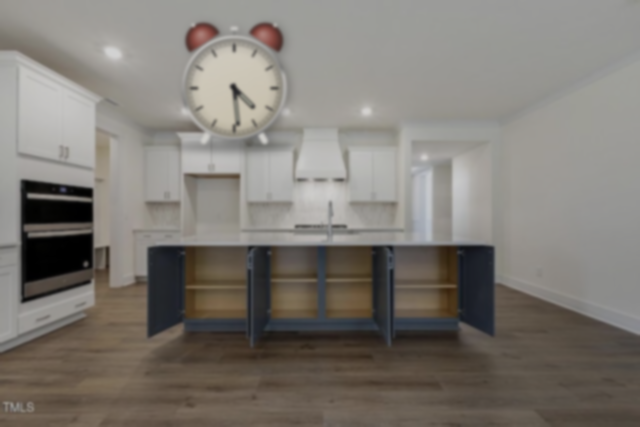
4 h 29 min
